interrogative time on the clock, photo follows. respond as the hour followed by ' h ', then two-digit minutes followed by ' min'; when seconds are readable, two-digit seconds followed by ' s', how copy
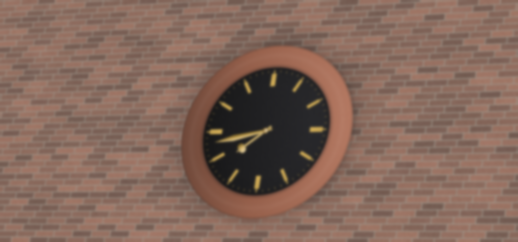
7 h 43 min
